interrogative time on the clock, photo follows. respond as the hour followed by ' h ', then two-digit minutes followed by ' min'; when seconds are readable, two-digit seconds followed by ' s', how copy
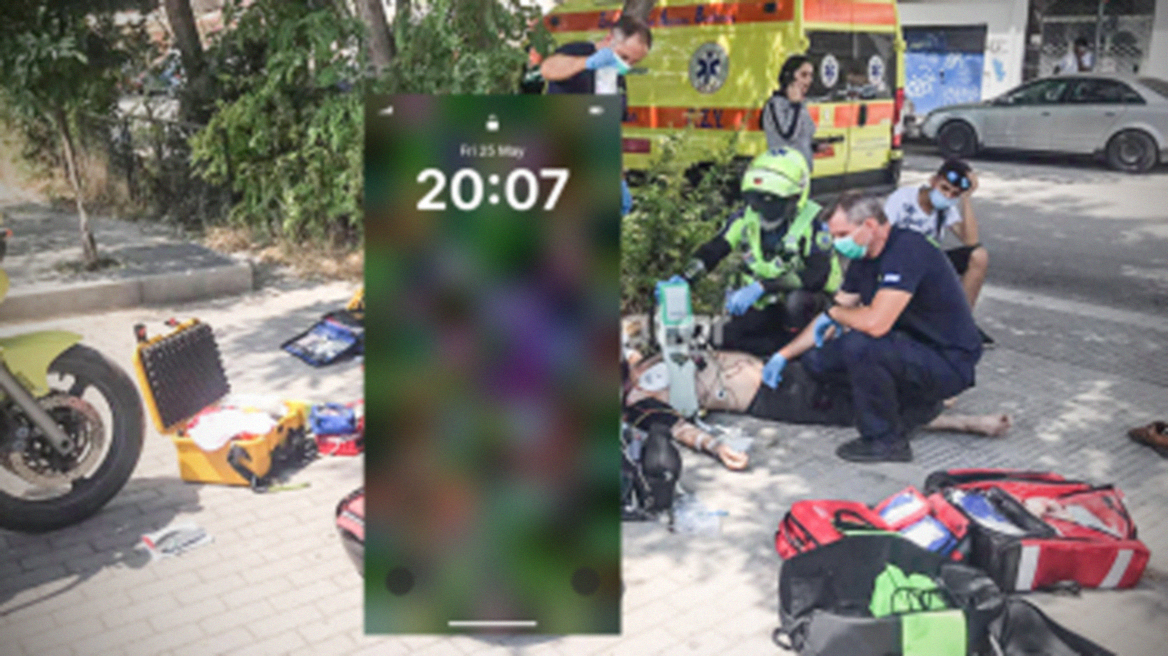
20 h 07 min
